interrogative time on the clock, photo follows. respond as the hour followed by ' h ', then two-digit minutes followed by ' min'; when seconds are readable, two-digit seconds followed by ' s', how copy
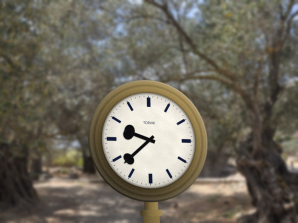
9 h 38 min
